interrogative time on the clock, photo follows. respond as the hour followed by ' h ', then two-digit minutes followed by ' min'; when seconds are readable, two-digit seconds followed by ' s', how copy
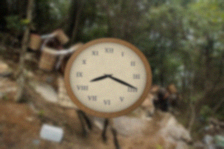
8 h 19 min
